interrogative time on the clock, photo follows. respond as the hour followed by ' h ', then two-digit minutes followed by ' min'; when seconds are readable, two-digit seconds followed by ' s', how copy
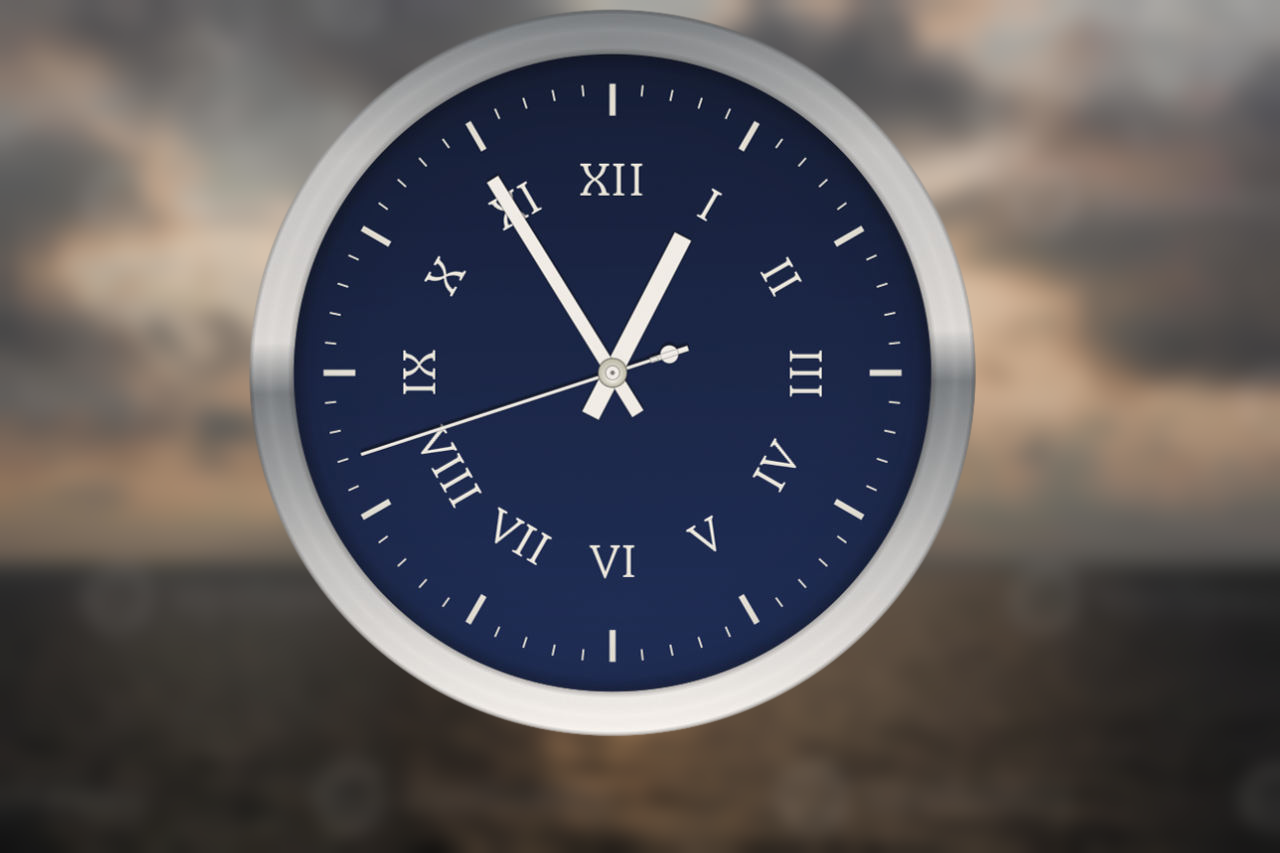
12 h 54 min 42 s
